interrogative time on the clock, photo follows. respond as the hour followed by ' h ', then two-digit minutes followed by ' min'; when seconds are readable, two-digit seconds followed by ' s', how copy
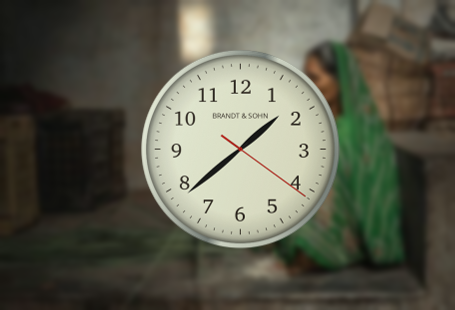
1 h 38 min 21 s
